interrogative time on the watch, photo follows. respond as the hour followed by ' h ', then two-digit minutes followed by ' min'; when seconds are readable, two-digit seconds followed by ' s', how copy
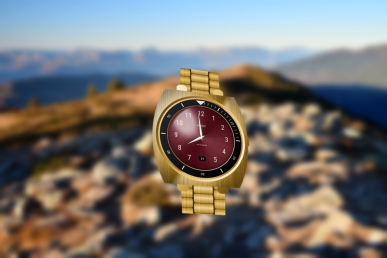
7 h 59 min
